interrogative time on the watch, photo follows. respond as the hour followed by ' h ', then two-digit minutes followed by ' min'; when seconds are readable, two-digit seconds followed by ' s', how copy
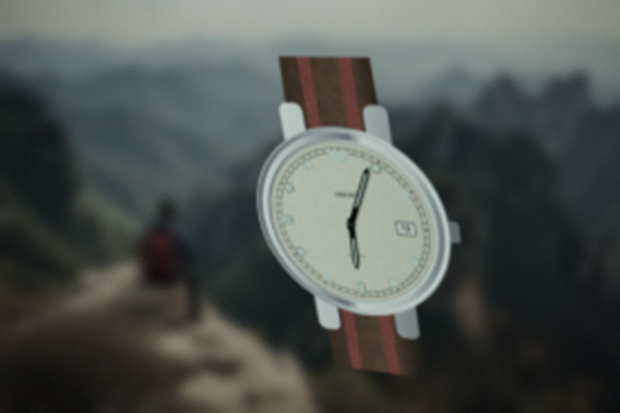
6 h 04 min
